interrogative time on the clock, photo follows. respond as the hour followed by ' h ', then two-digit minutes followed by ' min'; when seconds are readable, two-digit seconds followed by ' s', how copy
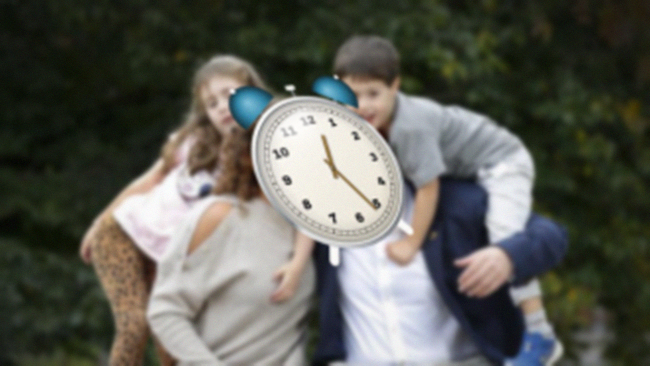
12 h 26 min
